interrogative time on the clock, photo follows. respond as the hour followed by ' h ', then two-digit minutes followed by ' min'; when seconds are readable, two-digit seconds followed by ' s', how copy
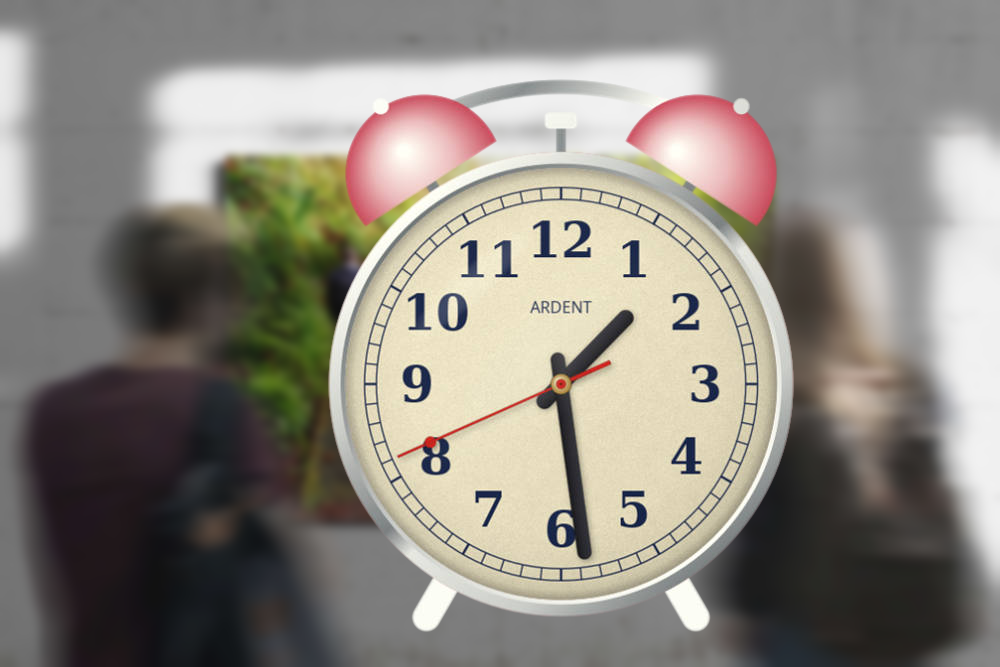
1 h 28 min 41 s
